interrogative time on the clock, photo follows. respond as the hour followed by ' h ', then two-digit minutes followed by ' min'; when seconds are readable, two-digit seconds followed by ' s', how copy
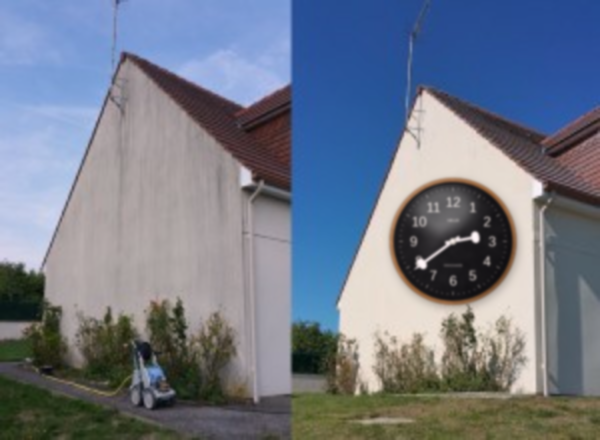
2 h 39 min
